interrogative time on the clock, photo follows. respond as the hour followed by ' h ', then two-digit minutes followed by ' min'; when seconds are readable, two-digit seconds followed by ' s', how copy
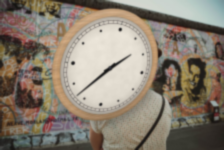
1 h 37 min
